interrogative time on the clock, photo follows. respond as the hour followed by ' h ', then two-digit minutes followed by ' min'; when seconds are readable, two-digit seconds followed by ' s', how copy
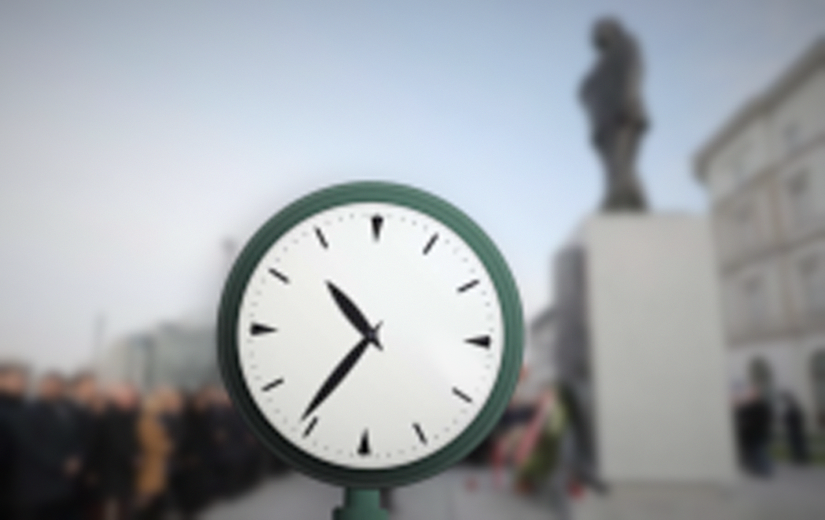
10 h 36 min
